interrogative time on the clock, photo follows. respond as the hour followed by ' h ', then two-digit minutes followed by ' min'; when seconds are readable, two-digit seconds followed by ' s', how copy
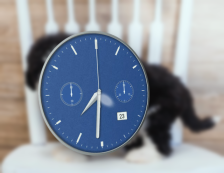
7 h 31 min
